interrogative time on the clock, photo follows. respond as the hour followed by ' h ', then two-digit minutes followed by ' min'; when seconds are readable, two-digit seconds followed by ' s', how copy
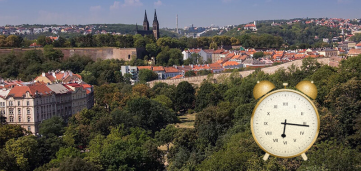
6 h 16 min
